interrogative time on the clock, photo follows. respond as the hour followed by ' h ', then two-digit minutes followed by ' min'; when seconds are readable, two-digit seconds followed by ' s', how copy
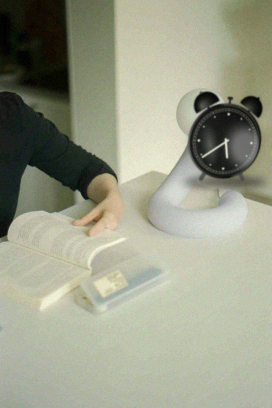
5 h 39 min
